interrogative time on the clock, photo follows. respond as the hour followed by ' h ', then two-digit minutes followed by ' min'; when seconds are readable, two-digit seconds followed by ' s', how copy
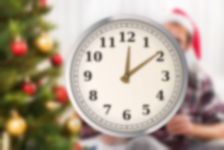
12 h 09 min
